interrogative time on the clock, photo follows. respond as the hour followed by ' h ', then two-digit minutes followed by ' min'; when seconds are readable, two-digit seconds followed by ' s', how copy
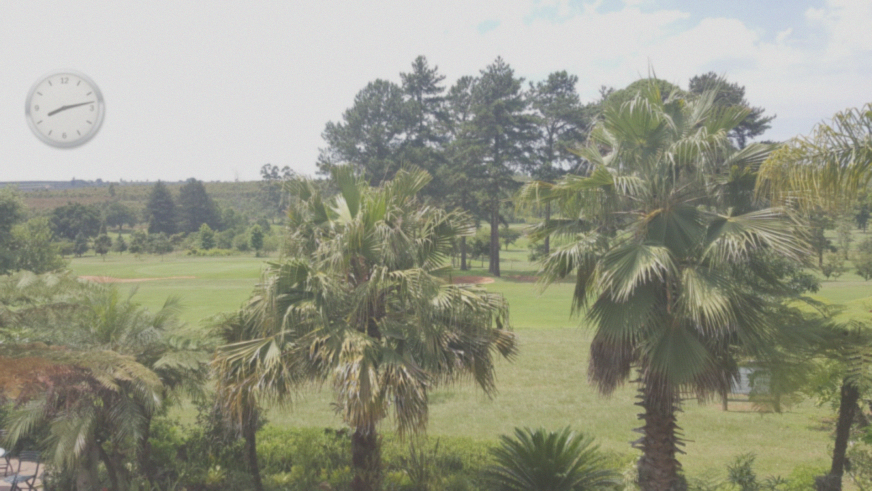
8 h 13 min
